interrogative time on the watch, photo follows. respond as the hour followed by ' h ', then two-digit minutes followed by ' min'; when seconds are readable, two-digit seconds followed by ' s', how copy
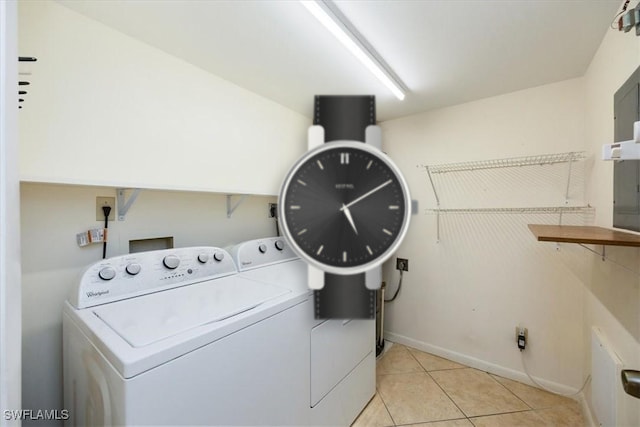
5 h 10 min
